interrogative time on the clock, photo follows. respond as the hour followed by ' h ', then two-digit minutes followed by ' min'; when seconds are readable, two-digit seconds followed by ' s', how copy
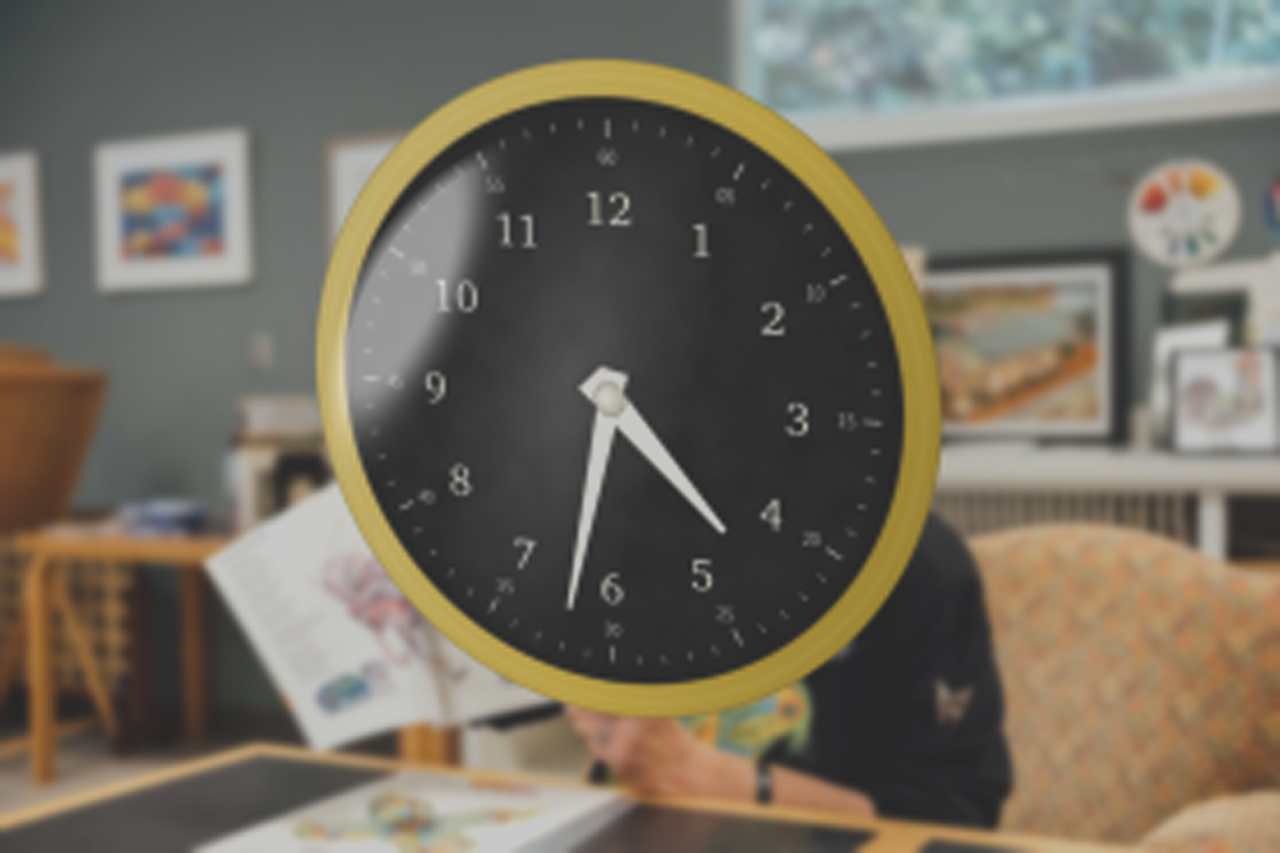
4 h 32 min
